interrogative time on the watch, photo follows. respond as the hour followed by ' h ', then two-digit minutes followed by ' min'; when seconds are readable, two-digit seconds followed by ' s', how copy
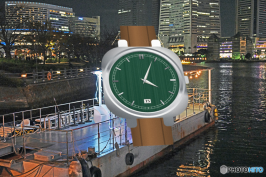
4 h 04 min
